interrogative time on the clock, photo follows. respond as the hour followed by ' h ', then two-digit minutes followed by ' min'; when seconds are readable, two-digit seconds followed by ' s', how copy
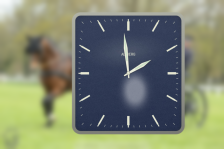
1 h 59 min
